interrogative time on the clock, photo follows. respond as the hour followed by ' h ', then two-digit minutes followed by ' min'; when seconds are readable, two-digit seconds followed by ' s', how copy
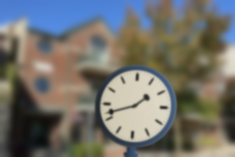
1 h 42 min
